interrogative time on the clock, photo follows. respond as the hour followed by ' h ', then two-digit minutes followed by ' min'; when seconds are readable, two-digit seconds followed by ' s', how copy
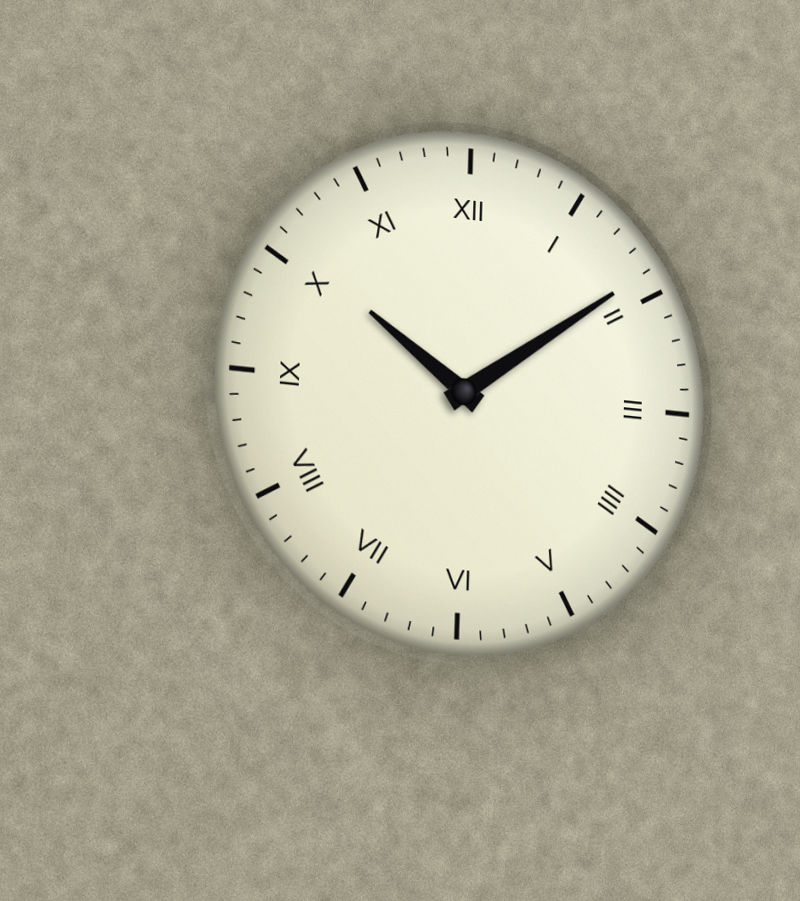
10 h 09 min
